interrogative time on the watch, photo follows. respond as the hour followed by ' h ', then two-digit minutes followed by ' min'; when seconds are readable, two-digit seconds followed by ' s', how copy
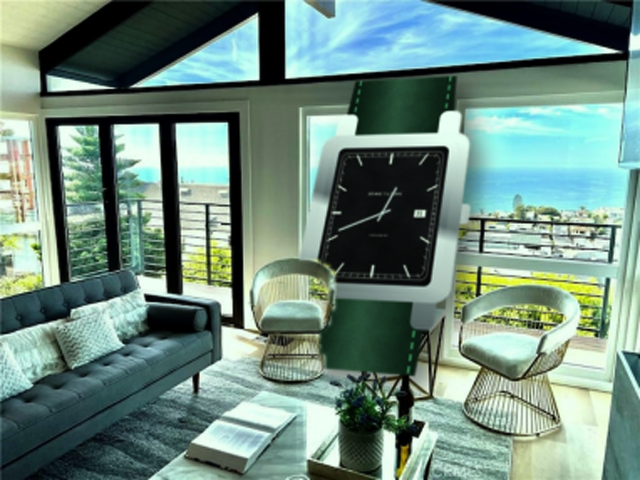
12 h 41 min
